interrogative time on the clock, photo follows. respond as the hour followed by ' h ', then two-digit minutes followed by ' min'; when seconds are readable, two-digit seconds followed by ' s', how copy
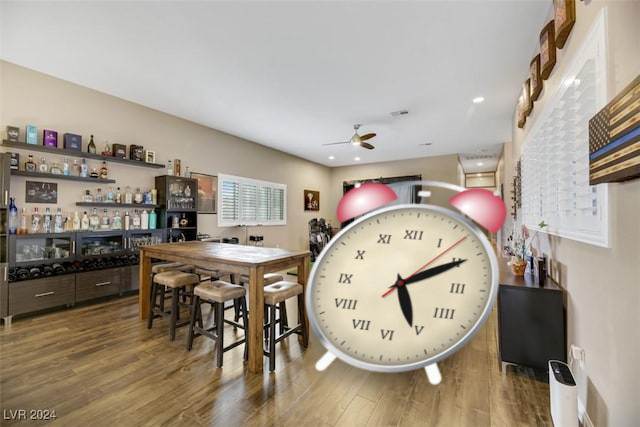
5 h 10 min 07 s
